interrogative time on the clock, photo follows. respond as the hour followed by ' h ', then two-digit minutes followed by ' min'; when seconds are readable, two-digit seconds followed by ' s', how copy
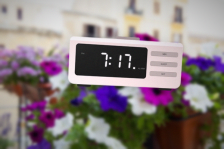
7 h 17 min
